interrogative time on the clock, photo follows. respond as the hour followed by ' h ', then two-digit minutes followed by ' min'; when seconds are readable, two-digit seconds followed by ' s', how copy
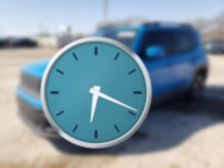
6 h 19 min
